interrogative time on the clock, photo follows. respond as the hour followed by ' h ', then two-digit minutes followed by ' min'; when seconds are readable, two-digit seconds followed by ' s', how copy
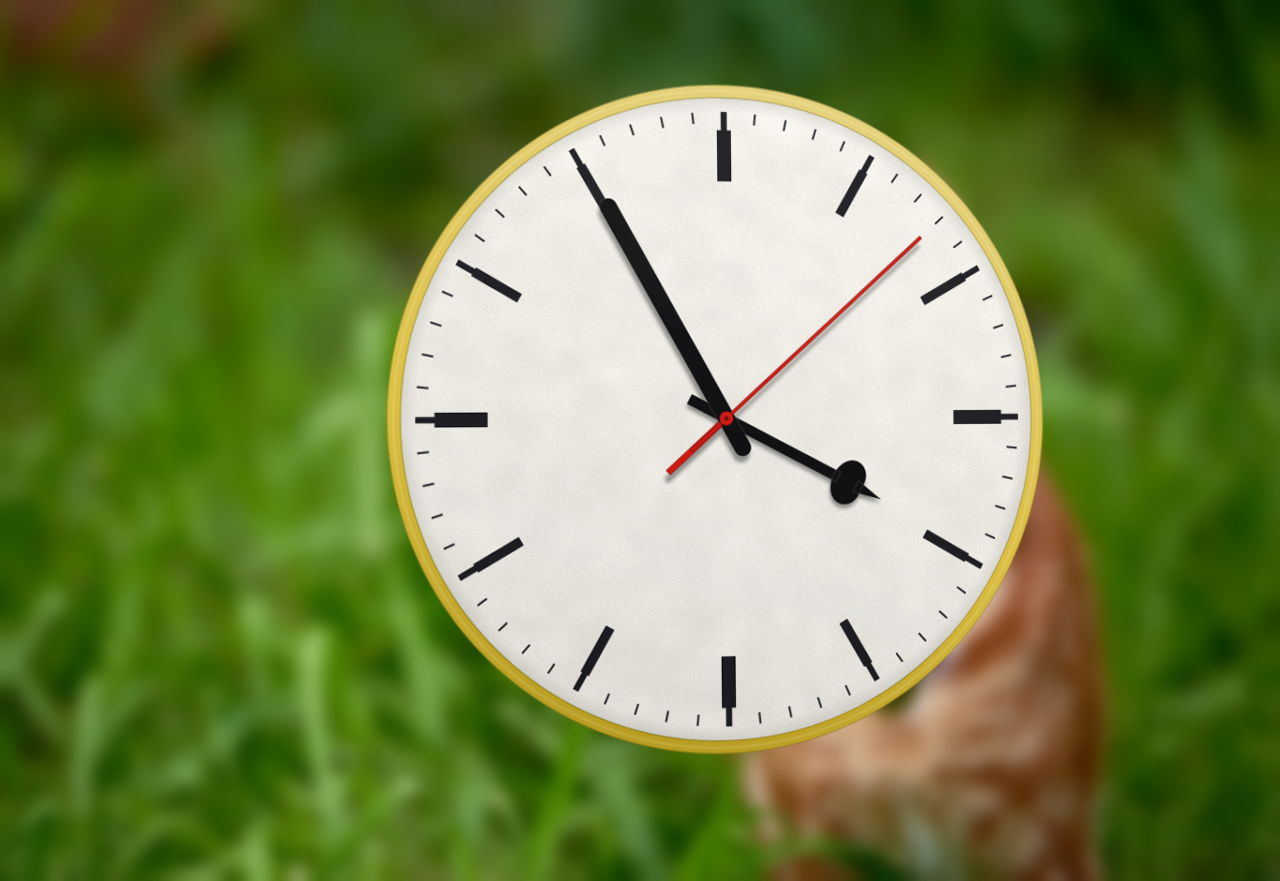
3 h 55 min 08 s
